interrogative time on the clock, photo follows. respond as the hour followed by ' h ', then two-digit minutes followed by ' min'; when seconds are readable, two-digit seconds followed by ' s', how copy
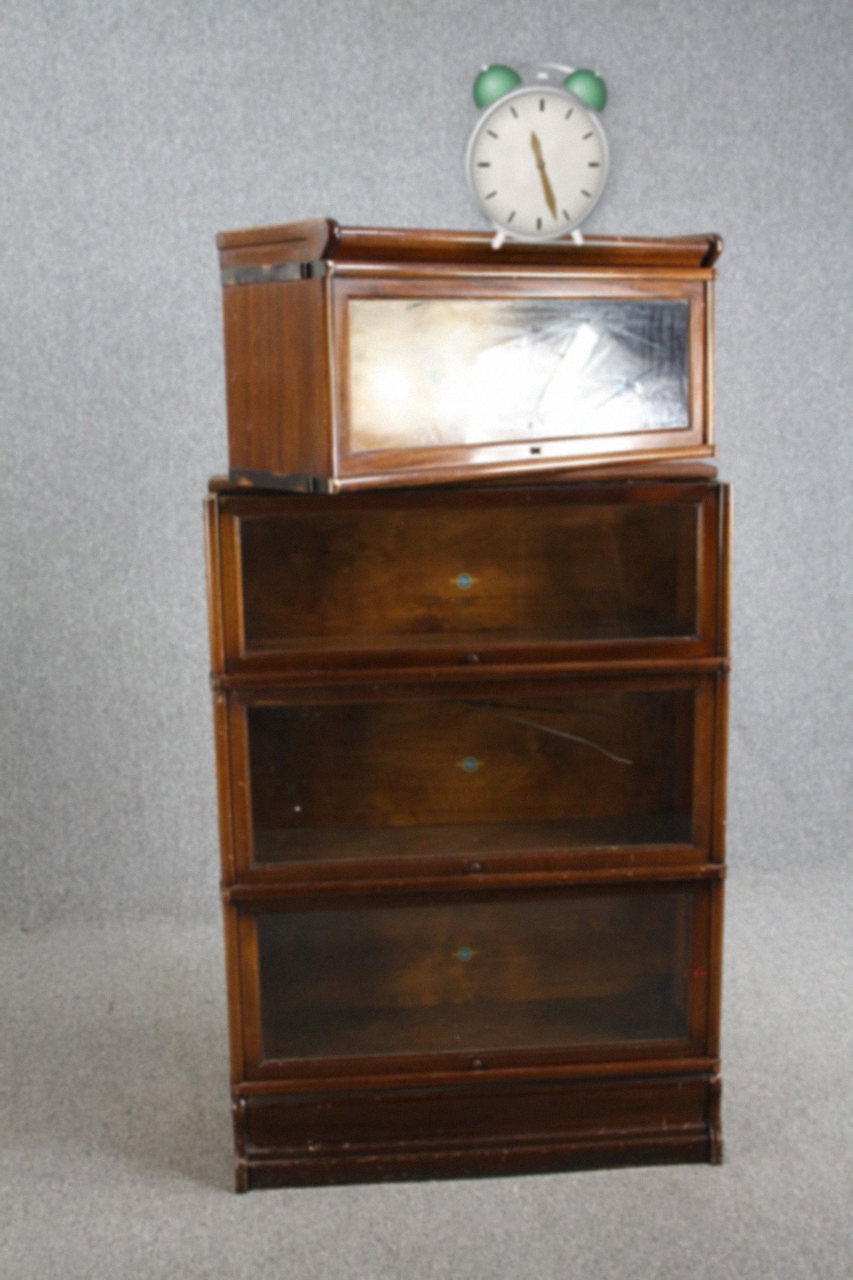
11 h 27 min
